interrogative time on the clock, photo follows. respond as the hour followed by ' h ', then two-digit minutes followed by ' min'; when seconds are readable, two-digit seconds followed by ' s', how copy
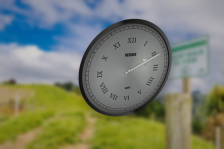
2 h 11 min
